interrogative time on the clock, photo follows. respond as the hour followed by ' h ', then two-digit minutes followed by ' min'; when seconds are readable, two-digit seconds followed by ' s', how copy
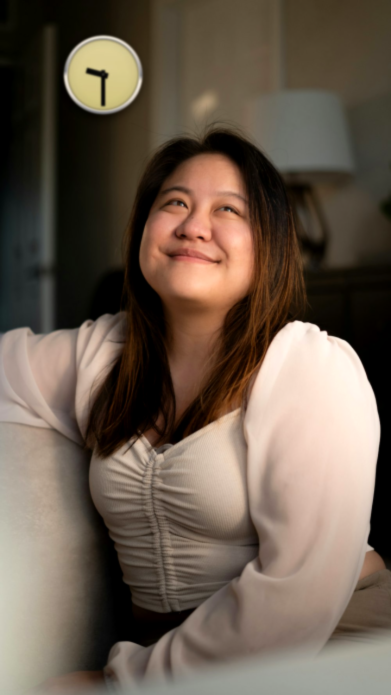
9 h 30 min
